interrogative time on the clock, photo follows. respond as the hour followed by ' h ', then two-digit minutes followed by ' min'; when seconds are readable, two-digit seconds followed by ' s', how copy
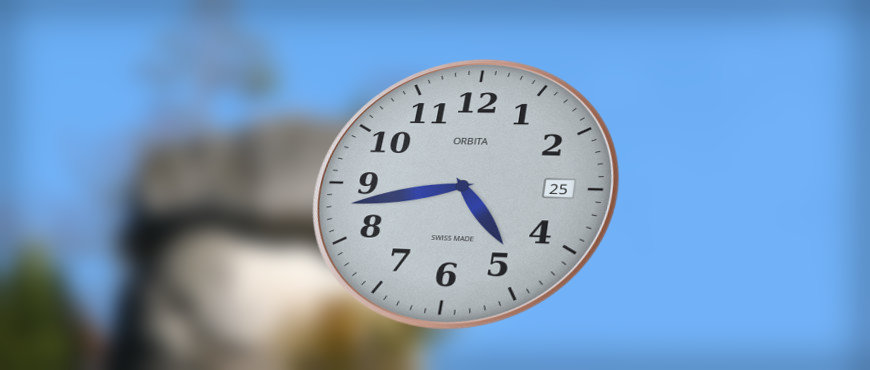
4 h 43 min
